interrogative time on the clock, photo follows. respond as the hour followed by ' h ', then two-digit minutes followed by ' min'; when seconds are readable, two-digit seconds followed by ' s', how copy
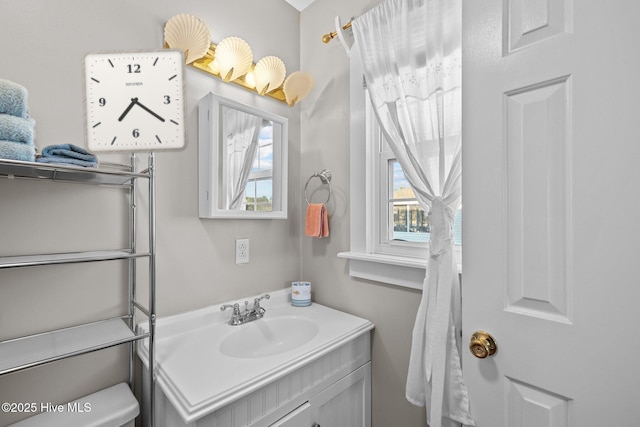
7 h 21 min
